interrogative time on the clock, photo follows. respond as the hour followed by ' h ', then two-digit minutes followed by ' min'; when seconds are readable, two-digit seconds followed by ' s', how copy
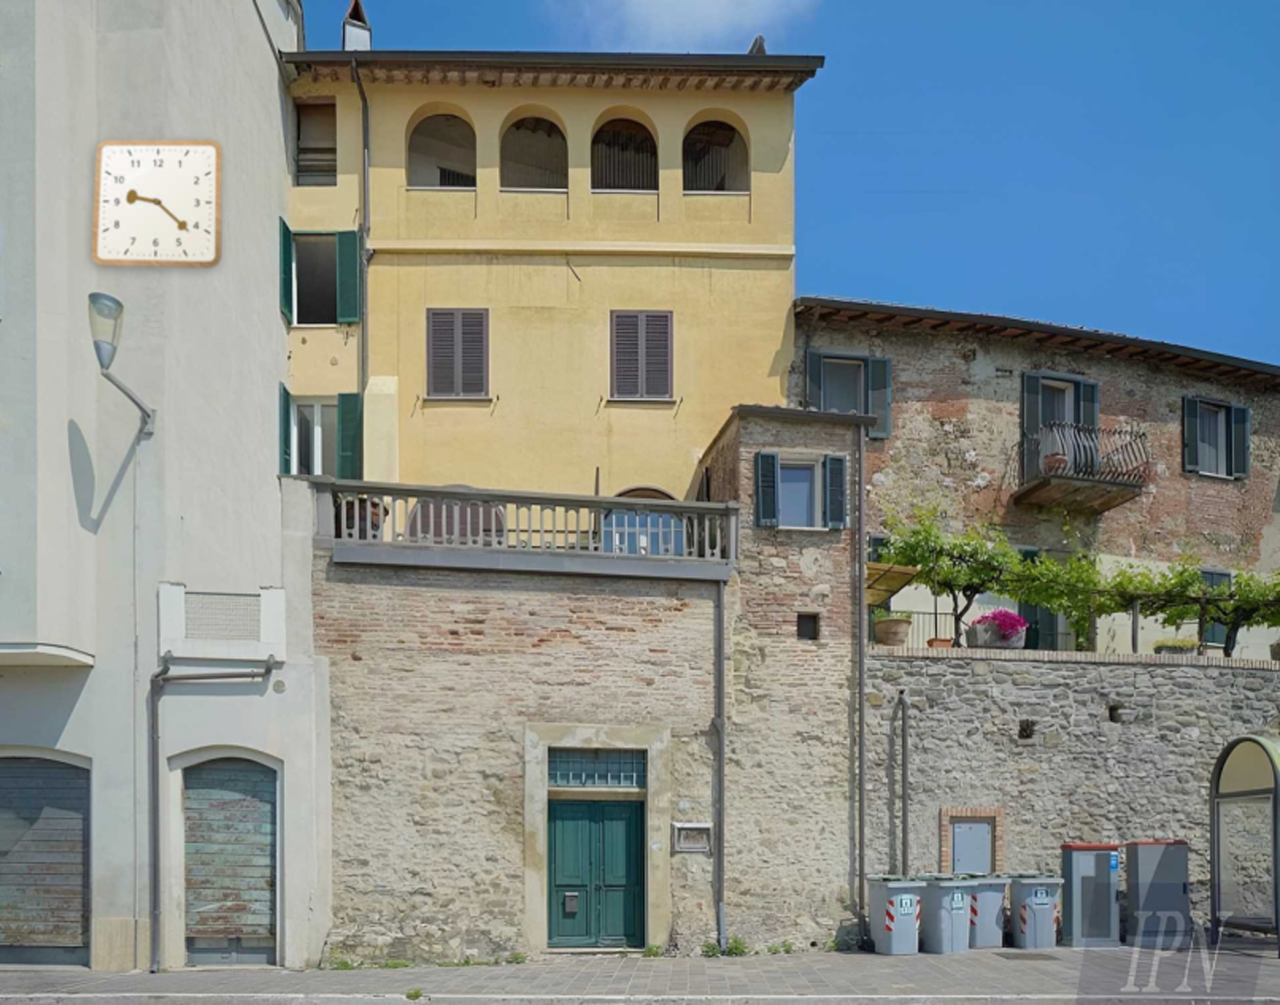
9 h 22 min
